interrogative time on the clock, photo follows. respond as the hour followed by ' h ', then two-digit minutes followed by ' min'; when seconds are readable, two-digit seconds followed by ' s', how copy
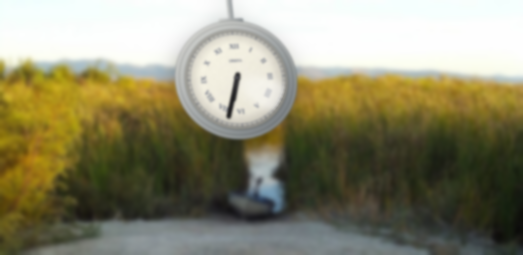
6 h 33 min
